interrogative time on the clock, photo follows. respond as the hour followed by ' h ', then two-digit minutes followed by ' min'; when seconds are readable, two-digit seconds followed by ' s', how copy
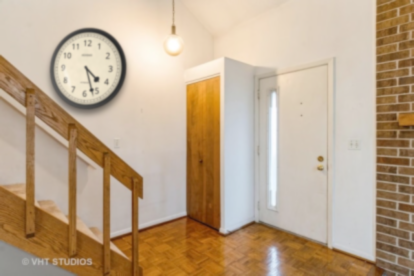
4 h 27 min
